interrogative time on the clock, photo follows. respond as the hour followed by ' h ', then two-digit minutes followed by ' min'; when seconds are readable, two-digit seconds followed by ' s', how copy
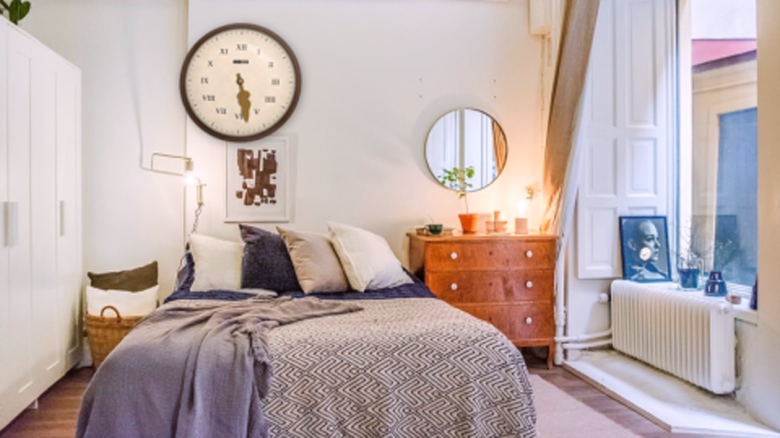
5 h 28 min
